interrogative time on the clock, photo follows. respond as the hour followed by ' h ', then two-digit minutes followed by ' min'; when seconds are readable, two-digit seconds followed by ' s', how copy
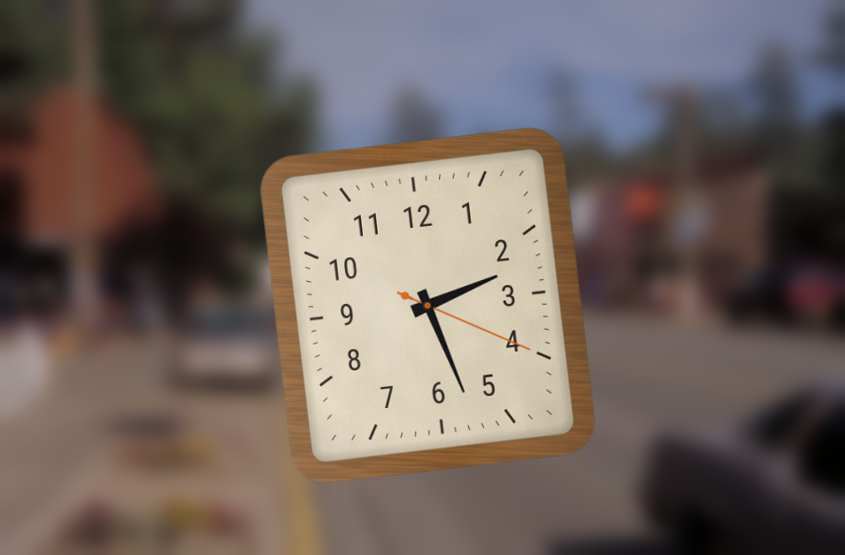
2 h 27 min 20 s
